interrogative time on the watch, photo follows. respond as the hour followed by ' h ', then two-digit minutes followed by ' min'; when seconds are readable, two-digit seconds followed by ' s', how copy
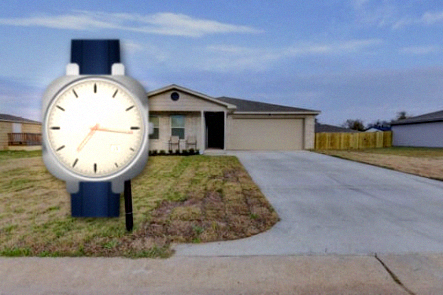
7 h 16 min
